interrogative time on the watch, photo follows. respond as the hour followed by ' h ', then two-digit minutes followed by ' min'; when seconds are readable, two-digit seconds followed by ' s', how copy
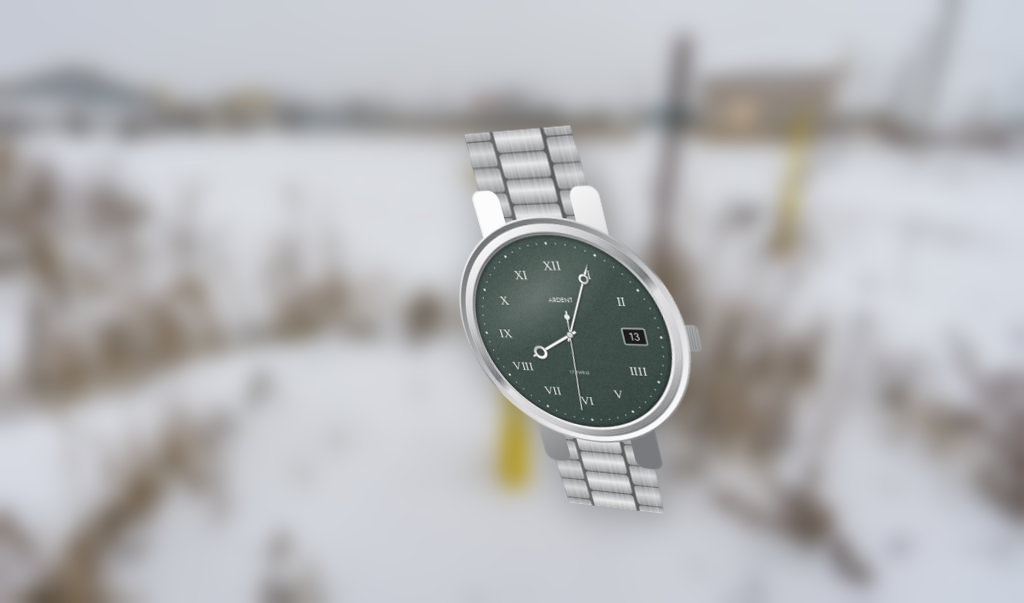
8 h 04 min 31 s
